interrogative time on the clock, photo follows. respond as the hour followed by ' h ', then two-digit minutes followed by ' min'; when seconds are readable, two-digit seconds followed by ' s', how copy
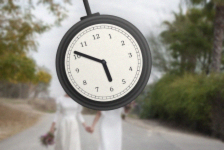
5 h 51 min
